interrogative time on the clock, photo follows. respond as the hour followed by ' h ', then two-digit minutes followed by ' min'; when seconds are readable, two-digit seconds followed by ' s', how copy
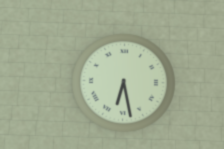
6 h 28 min
